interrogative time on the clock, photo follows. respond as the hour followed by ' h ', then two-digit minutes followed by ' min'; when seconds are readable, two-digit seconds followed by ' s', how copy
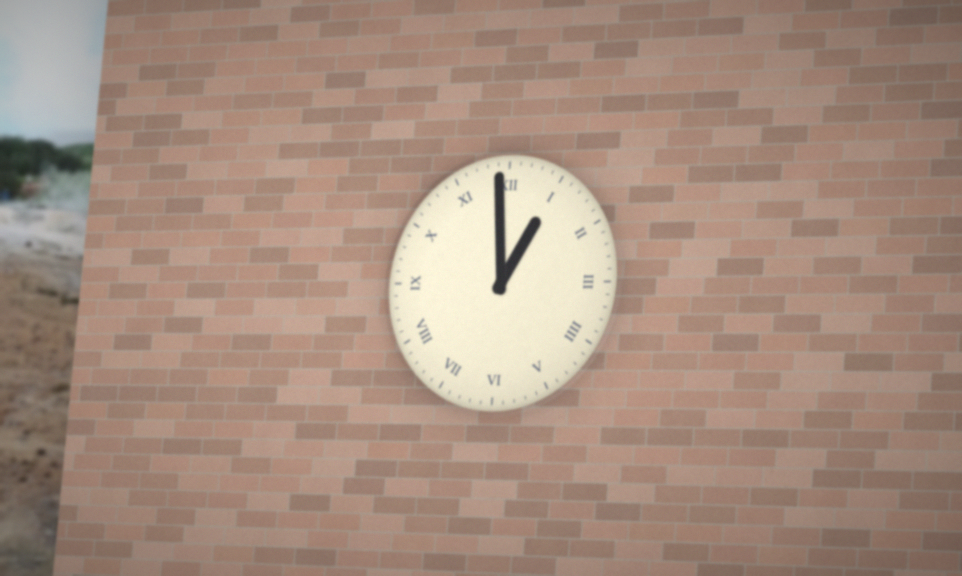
12 h 59 min
